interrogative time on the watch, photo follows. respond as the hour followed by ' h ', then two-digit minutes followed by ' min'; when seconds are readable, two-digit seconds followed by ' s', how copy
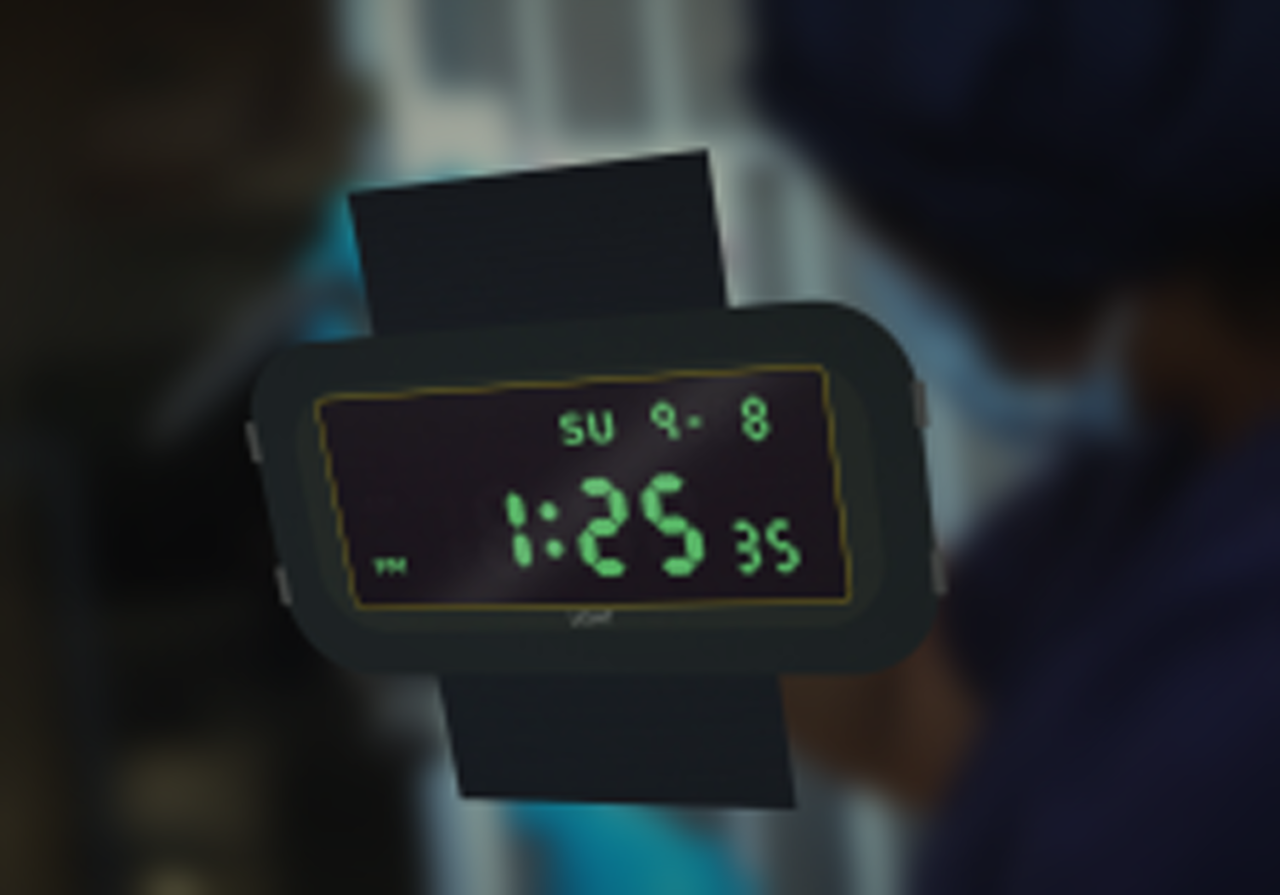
1 h 25 min 35 s
